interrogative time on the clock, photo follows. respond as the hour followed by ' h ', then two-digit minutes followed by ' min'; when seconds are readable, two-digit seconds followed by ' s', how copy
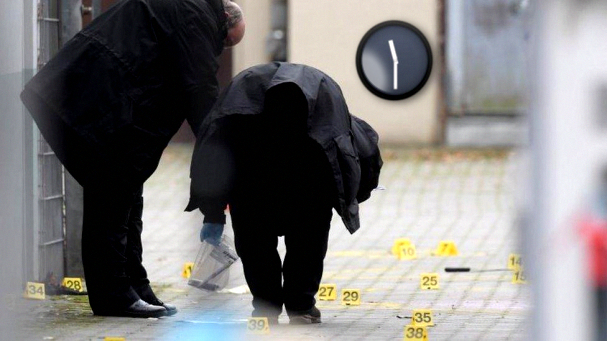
11 h 30 min
